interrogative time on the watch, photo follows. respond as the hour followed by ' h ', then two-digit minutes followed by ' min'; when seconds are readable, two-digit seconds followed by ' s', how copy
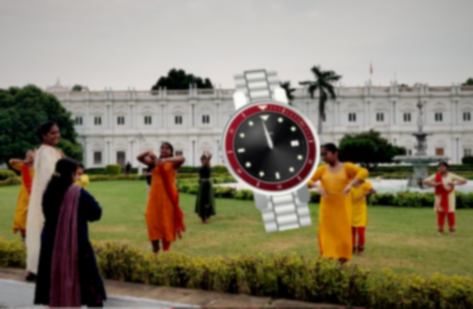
11 h 59 min
